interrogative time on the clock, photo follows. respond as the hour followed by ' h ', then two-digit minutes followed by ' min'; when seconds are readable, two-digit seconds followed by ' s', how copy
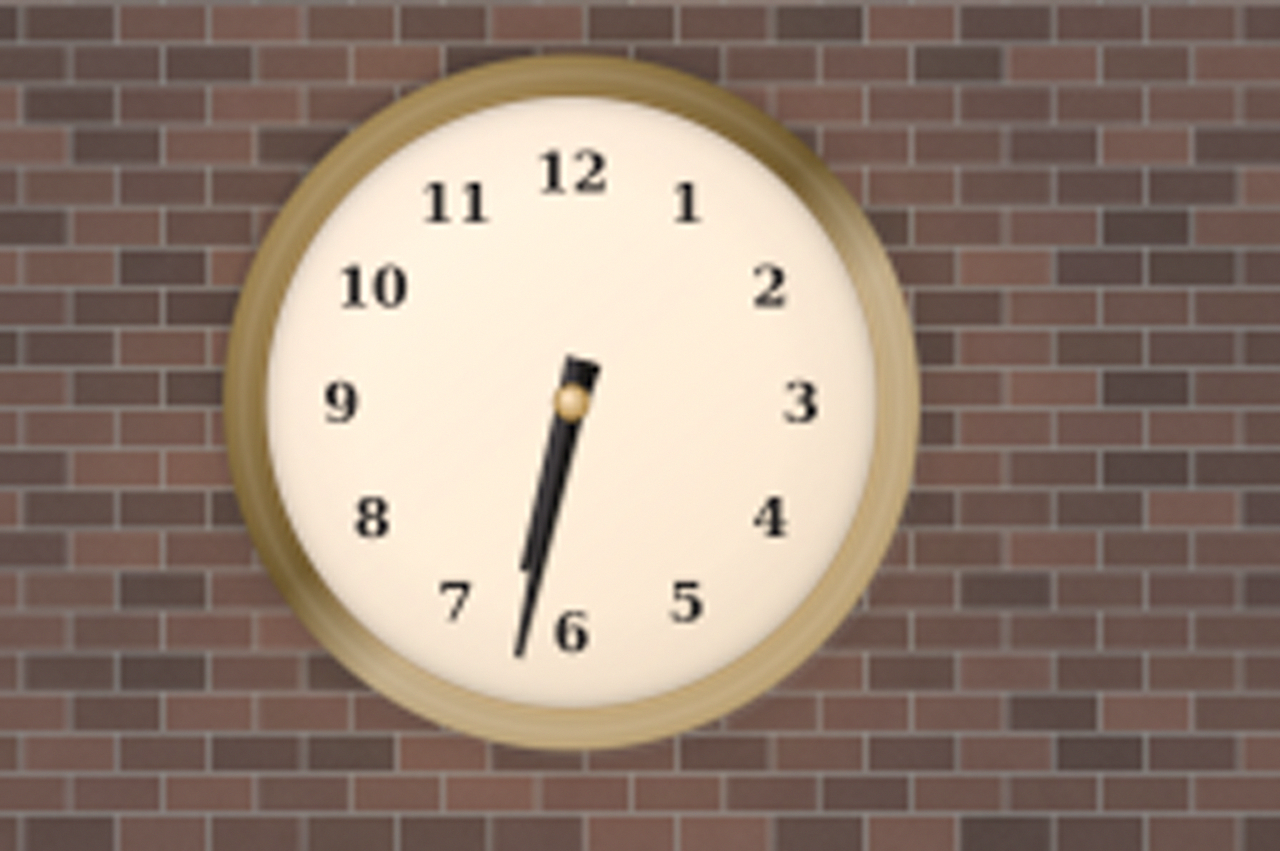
6 h 32 min
